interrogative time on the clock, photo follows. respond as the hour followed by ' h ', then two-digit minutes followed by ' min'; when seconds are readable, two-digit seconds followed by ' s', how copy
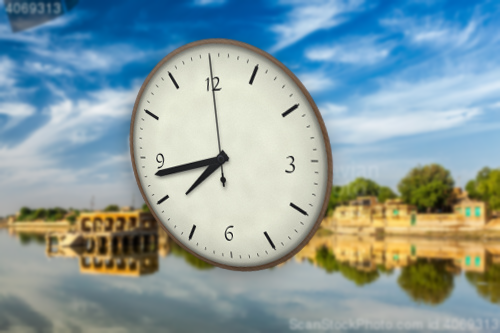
7 h 43 min 00 s
